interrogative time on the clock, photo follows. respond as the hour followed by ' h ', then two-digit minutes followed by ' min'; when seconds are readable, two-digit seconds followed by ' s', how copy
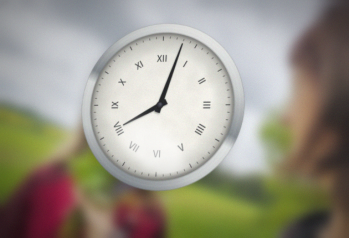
8 h 03 min
